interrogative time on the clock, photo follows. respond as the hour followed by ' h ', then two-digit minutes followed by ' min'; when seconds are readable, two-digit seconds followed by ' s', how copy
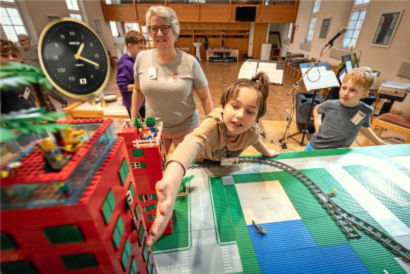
1 h 19 min
